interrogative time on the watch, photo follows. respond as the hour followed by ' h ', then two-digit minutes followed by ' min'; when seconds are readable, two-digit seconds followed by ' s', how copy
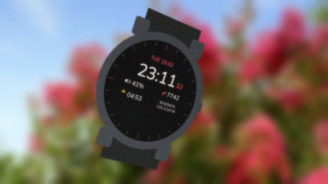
23 h 11 min
